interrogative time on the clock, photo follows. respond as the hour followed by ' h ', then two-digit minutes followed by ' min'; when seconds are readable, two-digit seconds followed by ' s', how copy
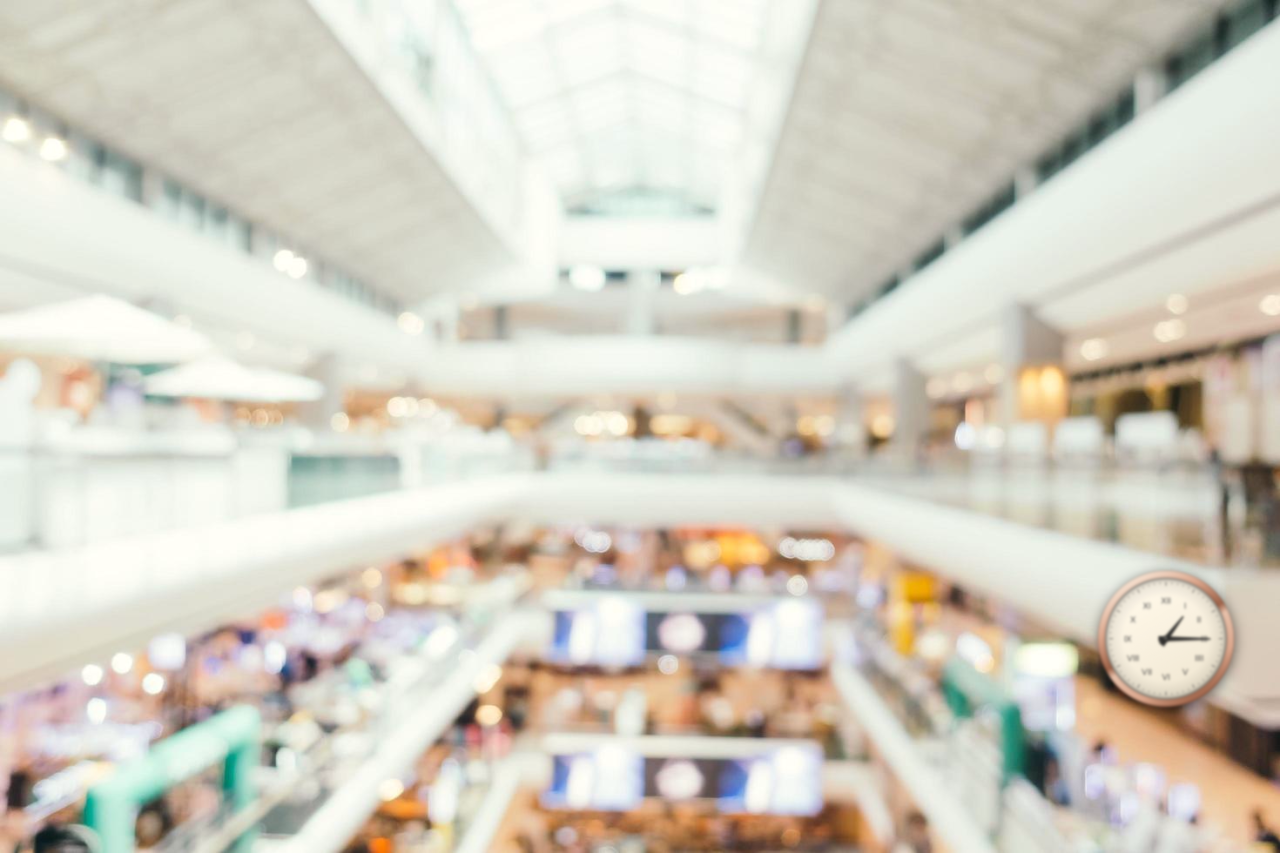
1 h 15 min
